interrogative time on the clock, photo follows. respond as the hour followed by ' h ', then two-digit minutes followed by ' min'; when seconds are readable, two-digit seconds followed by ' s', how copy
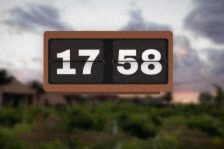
17 h 58 min
